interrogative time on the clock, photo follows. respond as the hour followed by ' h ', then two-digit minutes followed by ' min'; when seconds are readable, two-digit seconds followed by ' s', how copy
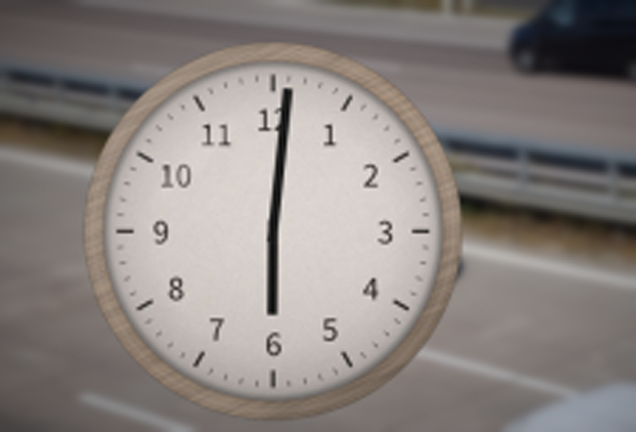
6 h 01 min
